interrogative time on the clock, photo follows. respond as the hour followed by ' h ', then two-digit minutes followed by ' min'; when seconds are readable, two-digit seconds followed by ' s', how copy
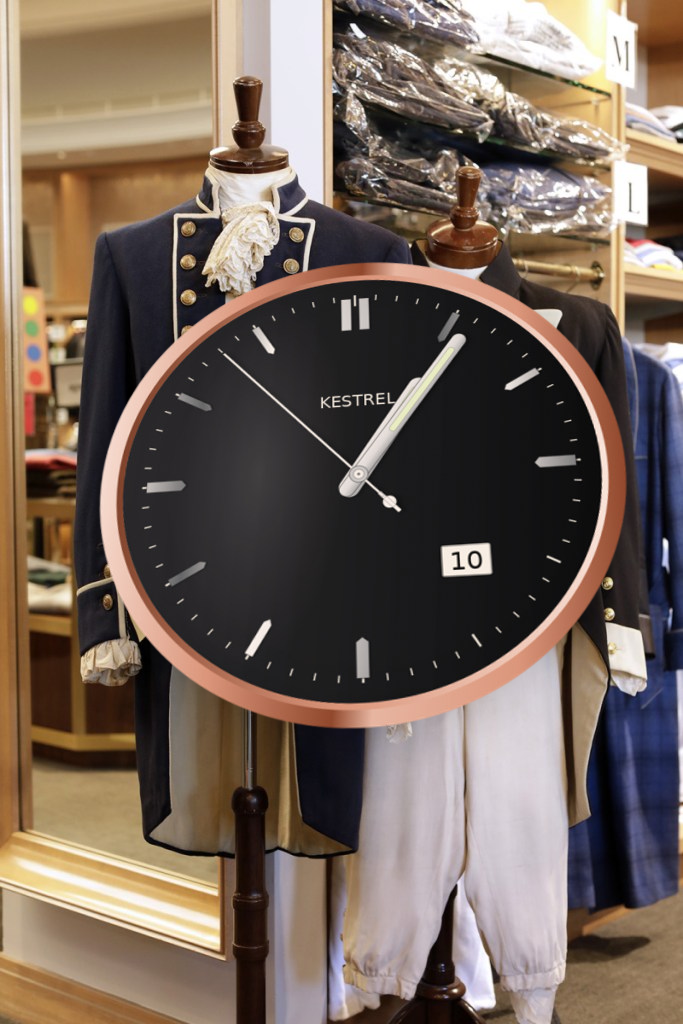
1 h 05 min 53 s
